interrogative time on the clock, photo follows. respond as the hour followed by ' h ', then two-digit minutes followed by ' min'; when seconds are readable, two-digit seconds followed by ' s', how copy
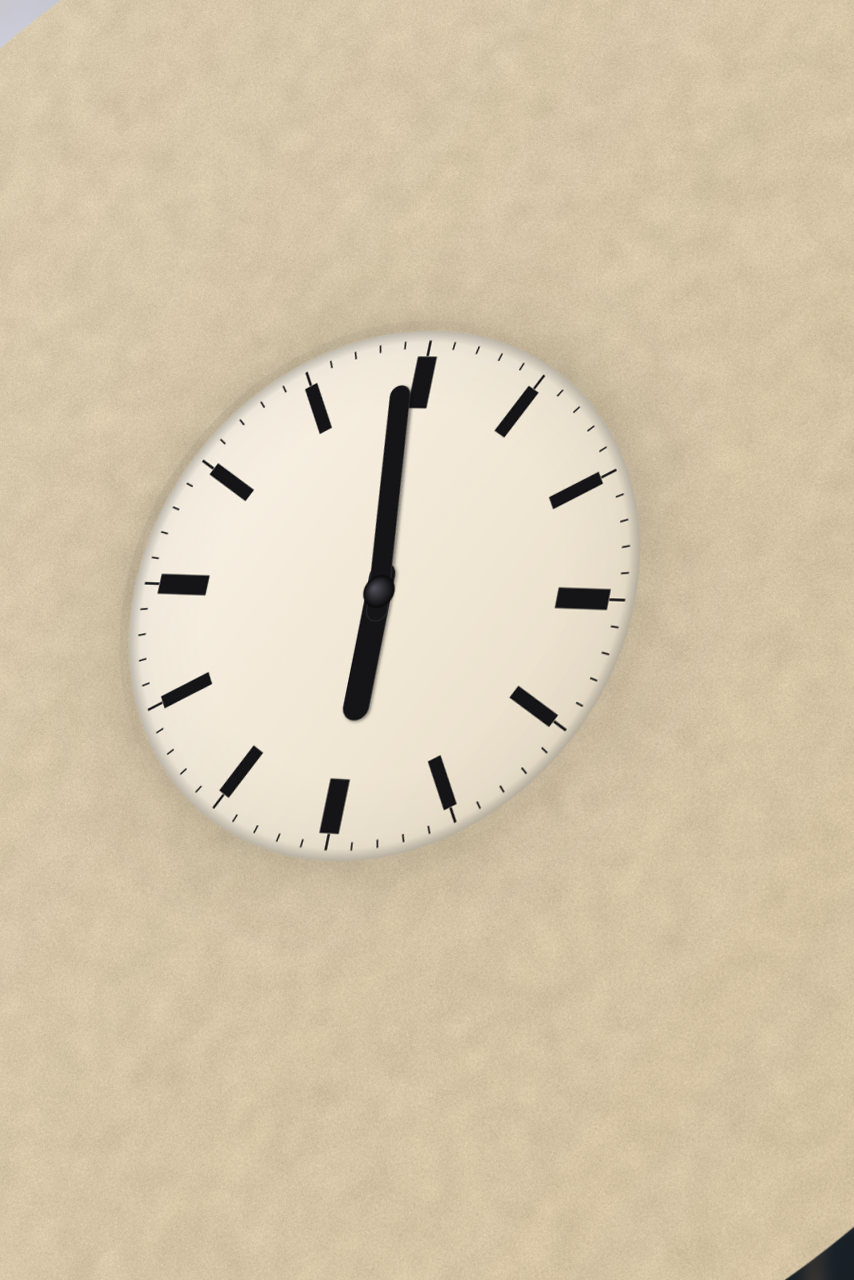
5 h 59 min
